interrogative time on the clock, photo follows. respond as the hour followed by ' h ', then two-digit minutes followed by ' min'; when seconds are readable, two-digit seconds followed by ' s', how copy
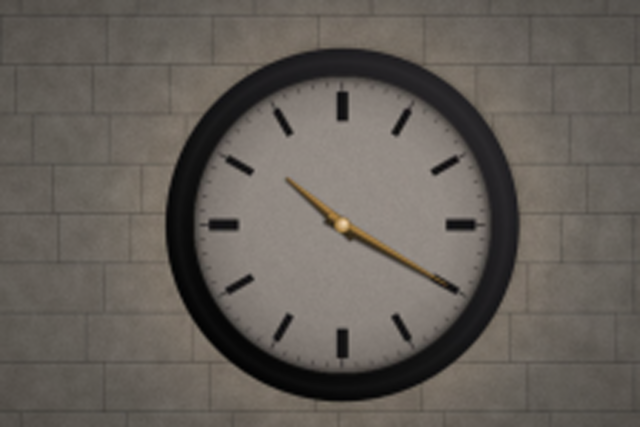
10 h 20 min
